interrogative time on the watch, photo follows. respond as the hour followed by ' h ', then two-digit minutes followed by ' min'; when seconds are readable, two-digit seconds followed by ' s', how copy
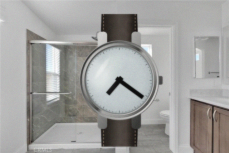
7 h 21 min
